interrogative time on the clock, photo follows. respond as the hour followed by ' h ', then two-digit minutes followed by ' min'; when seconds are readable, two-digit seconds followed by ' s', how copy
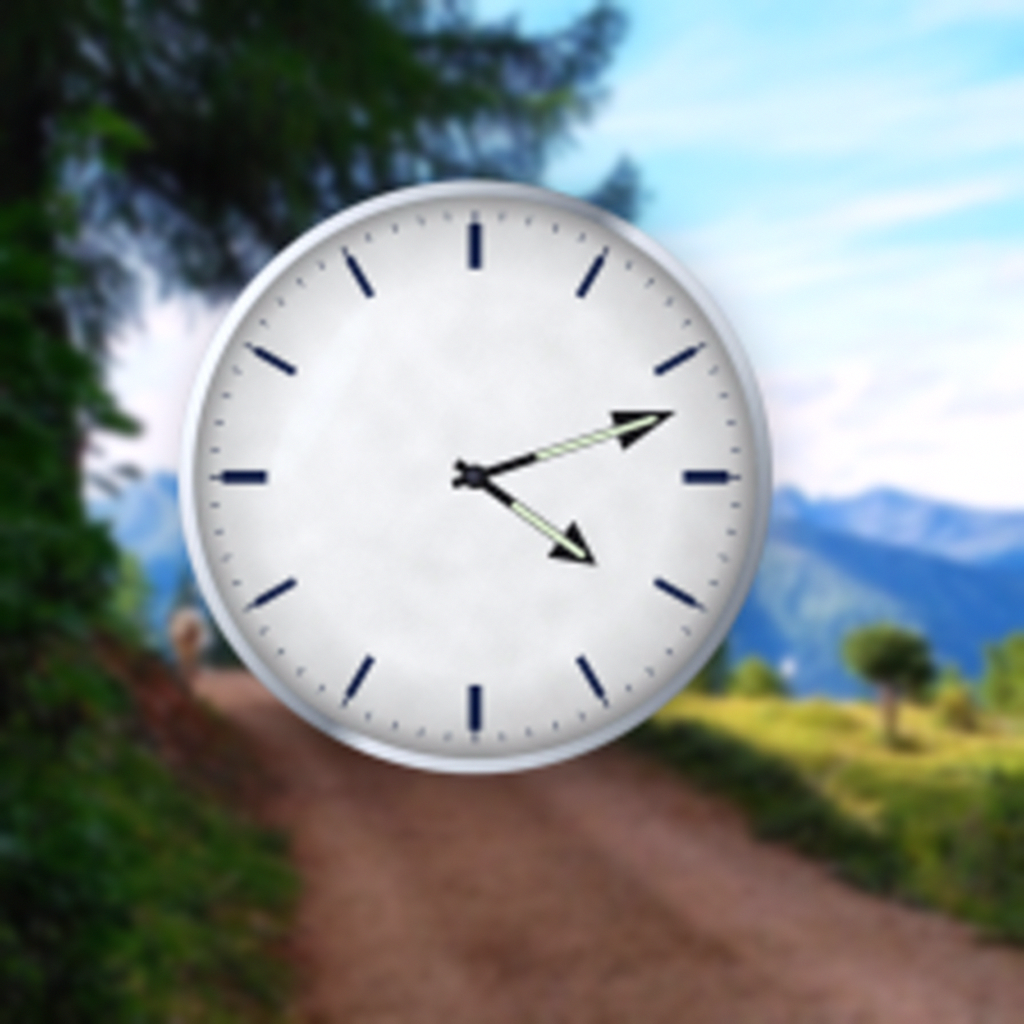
4 h 12 min
